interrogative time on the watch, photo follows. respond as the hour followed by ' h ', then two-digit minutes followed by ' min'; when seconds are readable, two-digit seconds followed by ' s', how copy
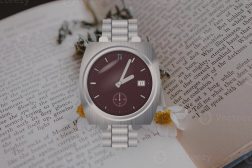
2 h 04 min
